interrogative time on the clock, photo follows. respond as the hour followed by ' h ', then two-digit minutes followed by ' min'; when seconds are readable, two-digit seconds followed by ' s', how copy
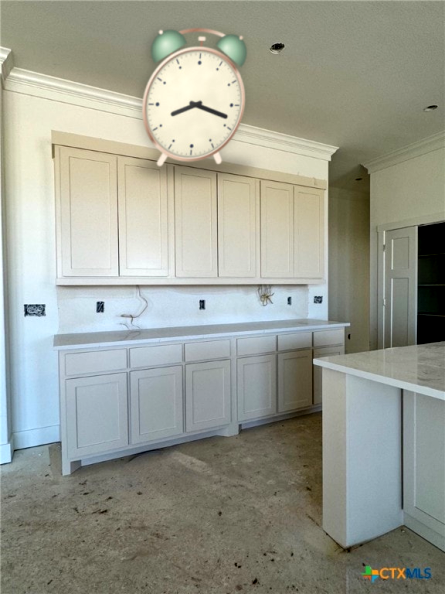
8 h 18 min
